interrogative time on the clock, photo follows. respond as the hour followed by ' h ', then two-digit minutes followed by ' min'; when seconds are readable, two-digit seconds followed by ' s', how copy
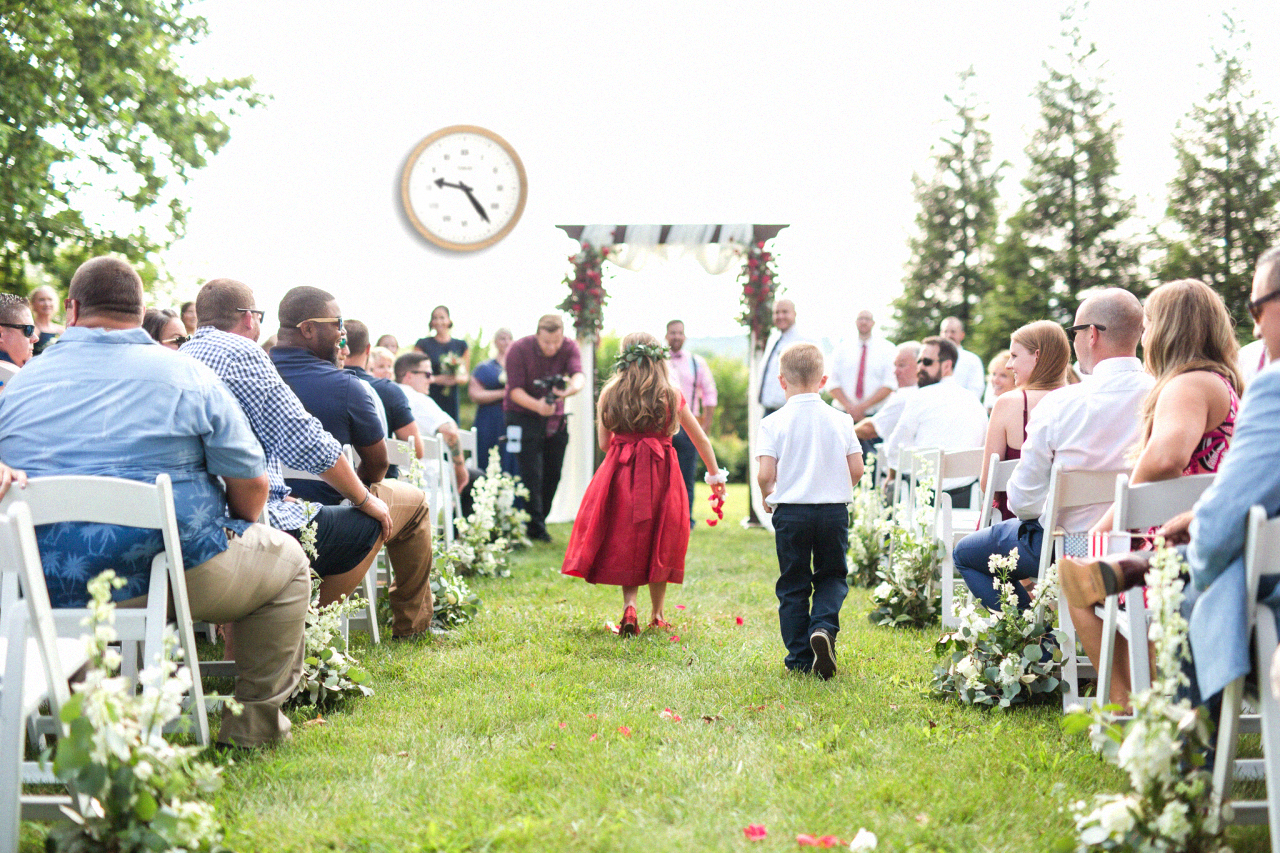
9 h 24 min
